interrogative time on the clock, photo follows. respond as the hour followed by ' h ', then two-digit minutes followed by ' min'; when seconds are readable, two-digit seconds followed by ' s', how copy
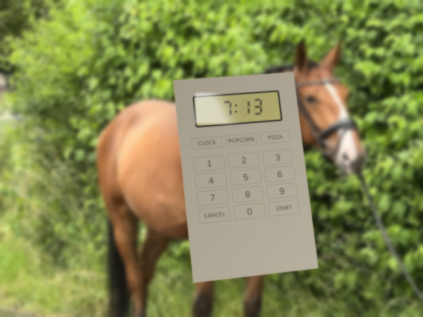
7 h 13 min
